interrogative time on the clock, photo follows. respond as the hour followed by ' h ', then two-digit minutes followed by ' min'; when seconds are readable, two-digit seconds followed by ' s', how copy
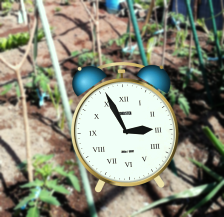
2 h 56 min
